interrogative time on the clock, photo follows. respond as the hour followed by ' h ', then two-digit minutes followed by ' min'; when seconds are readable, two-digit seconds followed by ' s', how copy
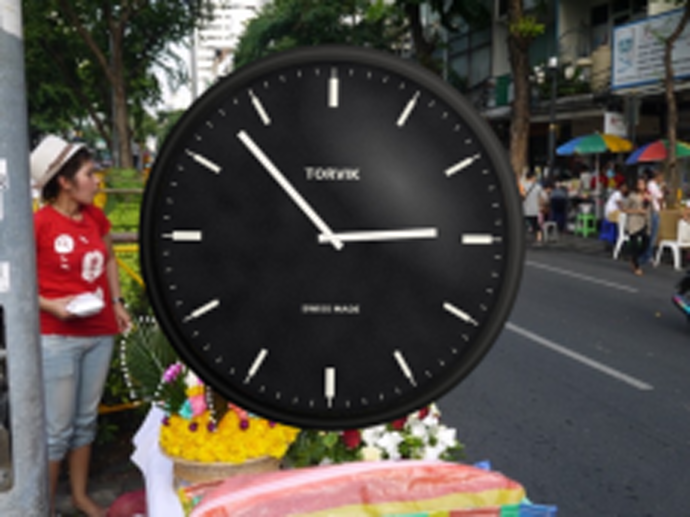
2 h 53 min
